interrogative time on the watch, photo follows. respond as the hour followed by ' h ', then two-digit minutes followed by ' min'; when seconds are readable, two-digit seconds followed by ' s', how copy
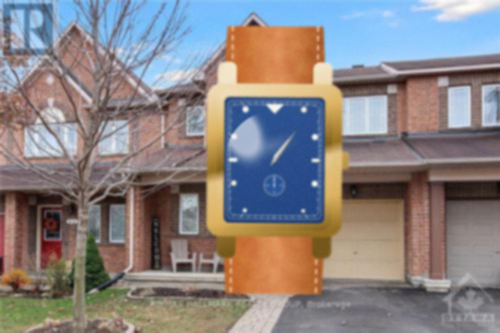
1 h 06 min
